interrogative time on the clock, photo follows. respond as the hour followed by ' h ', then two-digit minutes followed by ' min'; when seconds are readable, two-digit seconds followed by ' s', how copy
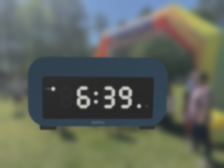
6 h 39 min
